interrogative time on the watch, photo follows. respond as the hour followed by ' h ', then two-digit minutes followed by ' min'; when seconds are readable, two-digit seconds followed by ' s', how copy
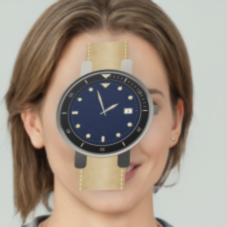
1 h 57 min
